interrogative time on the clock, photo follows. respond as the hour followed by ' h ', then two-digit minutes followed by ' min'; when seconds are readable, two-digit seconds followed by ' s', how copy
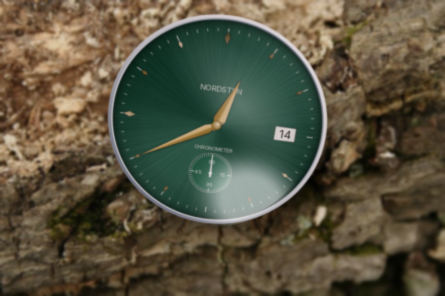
12 h 40 min
